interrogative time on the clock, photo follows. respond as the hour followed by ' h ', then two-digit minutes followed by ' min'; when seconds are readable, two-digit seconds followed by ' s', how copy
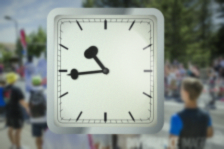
10 h 44 min
